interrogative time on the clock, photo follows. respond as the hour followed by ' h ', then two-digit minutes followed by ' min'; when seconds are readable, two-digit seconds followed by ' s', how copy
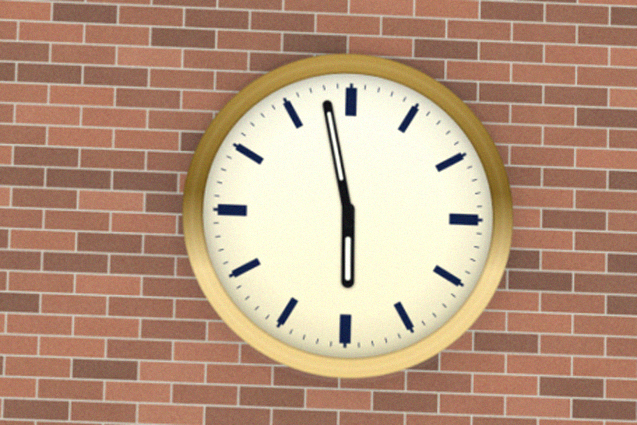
5 h 58 min
